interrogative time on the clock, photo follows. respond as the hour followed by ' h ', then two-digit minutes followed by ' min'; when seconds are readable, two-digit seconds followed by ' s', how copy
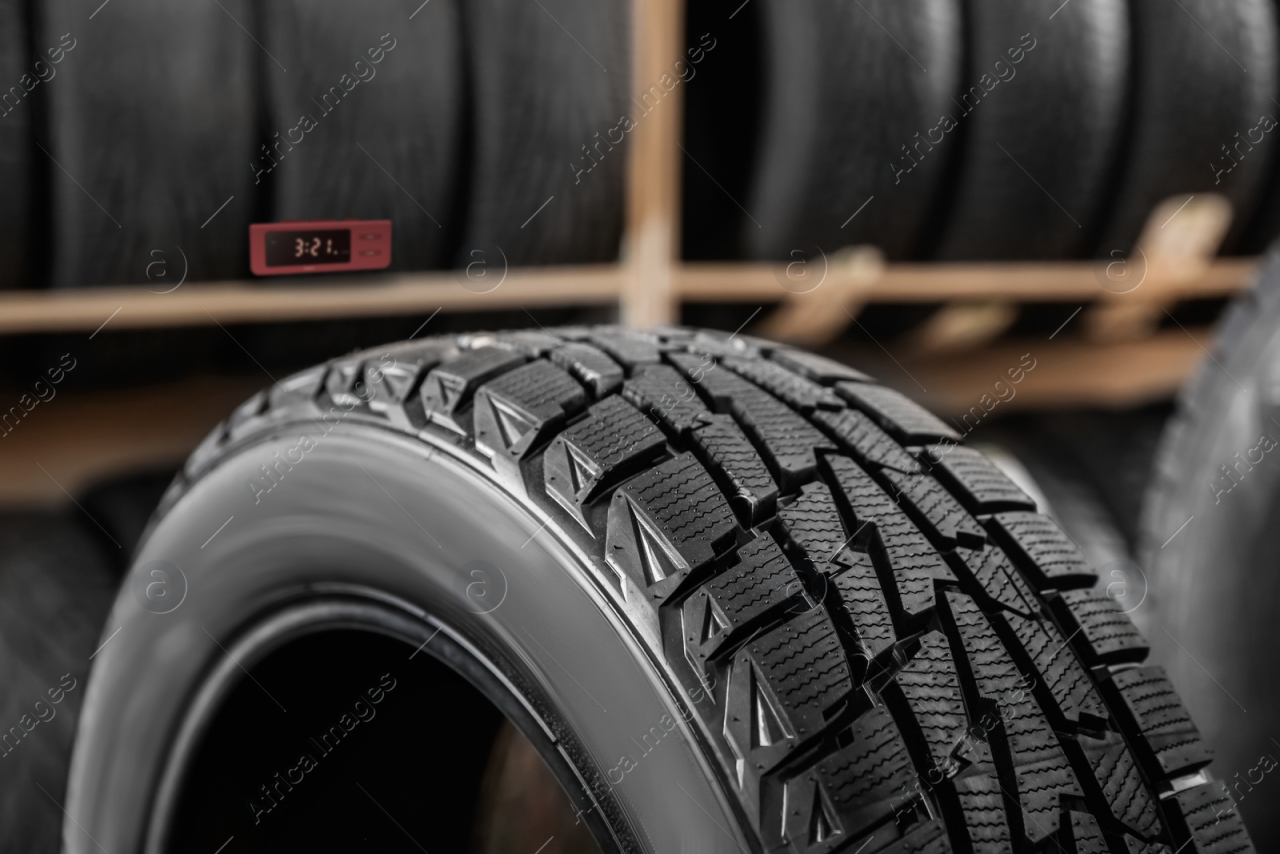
3 h 21 min
